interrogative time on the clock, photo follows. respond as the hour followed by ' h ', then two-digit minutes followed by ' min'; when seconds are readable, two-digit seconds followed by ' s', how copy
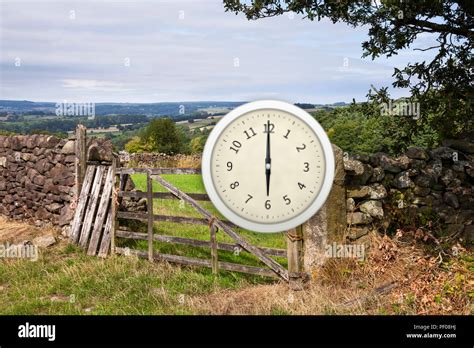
6 h 00 min
